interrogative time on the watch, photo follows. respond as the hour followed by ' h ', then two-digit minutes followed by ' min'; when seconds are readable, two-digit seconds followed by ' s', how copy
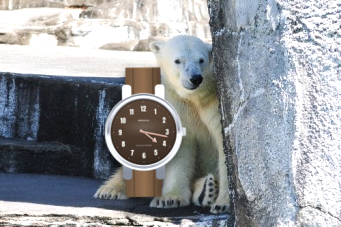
4 h 17 min
